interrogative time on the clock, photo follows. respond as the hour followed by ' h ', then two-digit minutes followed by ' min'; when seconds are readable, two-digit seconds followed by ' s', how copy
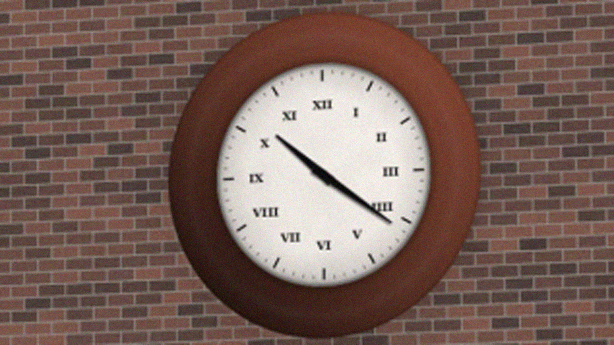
10 h 21 min
